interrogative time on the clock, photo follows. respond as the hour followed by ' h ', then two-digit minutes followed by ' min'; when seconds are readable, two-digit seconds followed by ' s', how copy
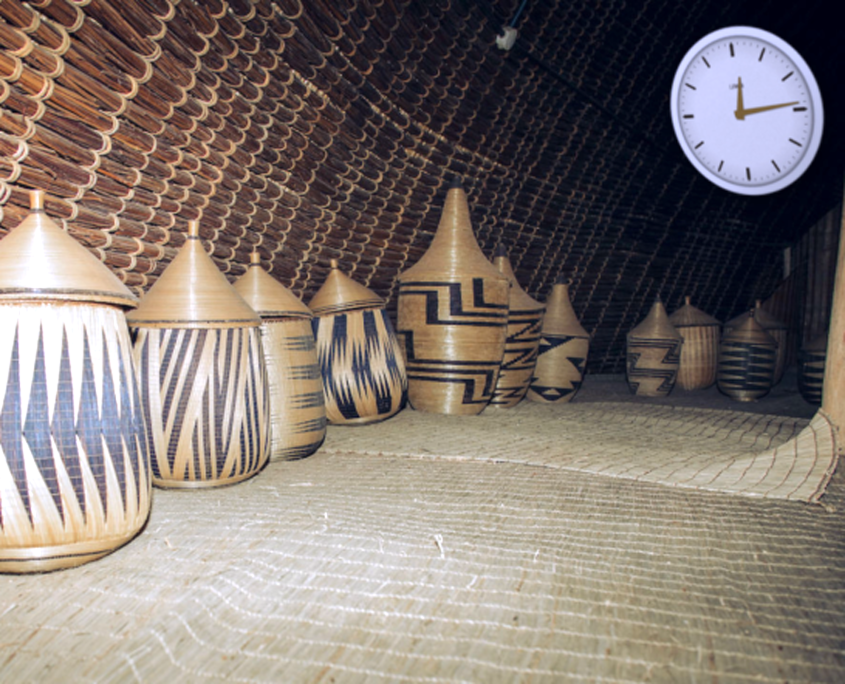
12 h 14 min
